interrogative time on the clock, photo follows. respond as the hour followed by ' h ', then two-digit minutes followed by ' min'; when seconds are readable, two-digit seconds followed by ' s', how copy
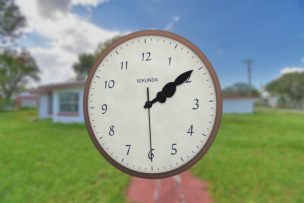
2 h 09 min 30 s
